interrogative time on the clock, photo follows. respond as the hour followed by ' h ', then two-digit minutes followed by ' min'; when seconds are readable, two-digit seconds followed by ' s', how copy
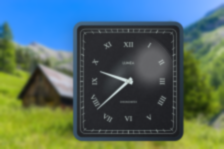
9 h 38 min
